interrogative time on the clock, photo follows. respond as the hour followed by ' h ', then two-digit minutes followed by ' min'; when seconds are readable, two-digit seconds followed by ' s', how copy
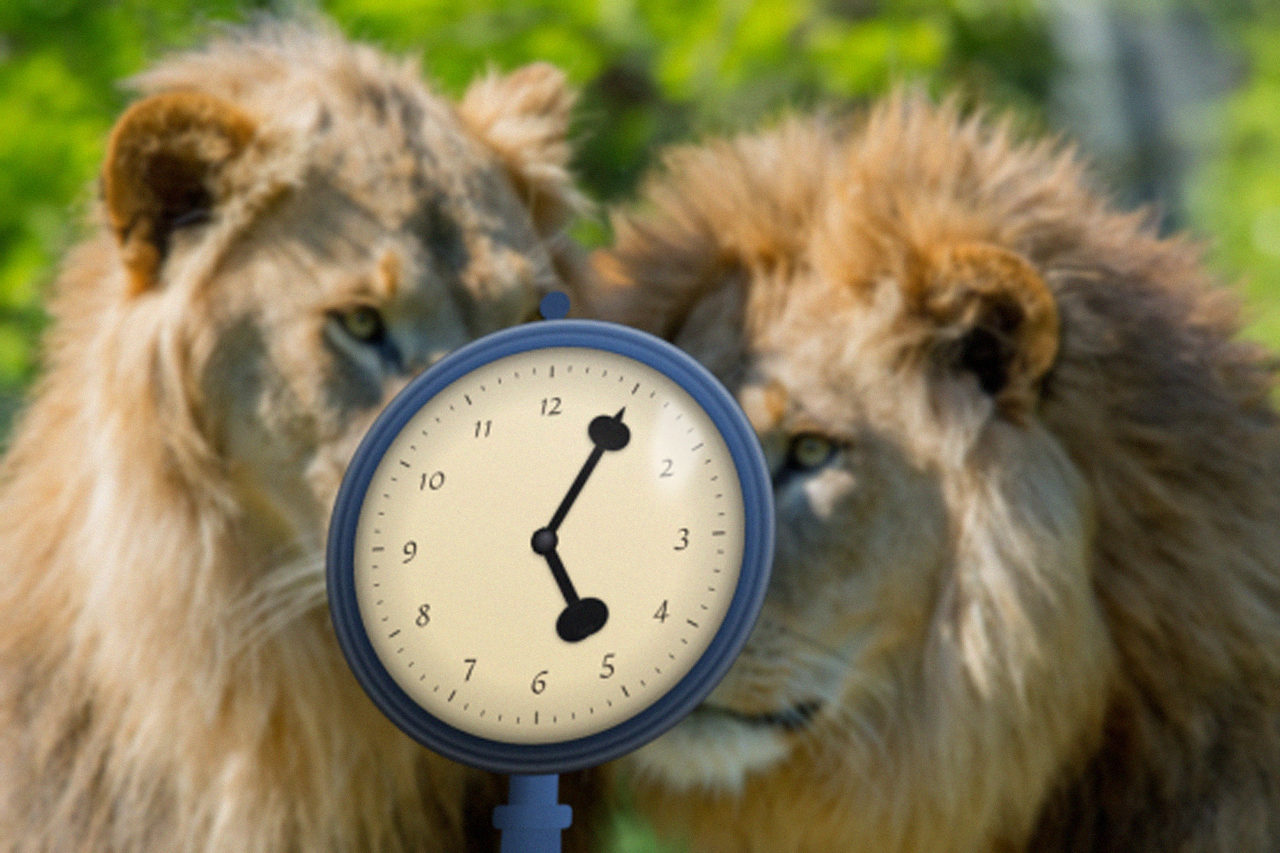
5 h 05 min
